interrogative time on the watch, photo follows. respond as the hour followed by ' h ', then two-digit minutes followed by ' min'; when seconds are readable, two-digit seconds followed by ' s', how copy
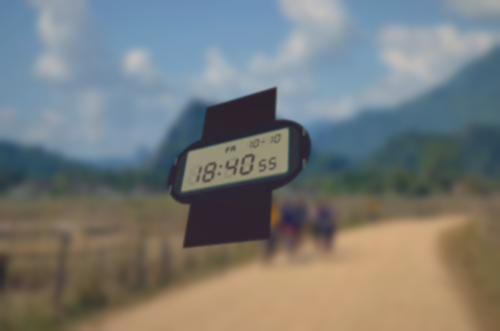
18 h 40 min 55 s
